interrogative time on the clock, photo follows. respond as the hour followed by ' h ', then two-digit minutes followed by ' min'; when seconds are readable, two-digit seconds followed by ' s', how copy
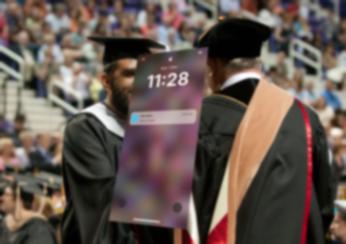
11 h 28 min
